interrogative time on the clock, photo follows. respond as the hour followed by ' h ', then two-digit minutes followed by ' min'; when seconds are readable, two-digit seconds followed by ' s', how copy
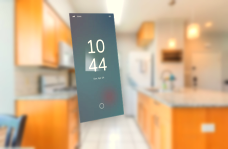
10 h 44 min
